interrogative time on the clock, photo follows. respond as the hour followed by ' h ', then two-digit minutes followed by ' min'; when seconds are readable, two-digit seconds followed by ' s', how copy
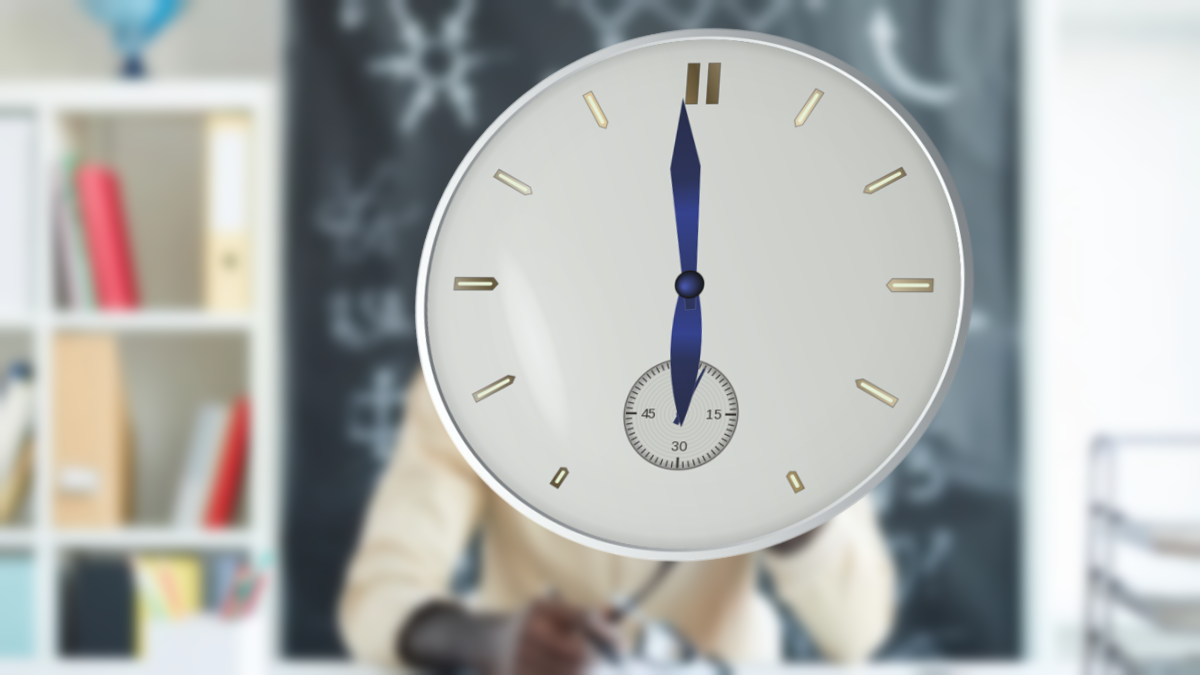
5 h 59 min 04 s
